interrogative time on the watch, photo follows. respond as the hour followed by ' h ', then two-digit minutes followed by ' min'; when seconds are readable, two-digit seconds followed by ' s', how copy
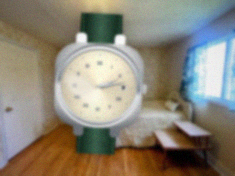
2 h 13 min
